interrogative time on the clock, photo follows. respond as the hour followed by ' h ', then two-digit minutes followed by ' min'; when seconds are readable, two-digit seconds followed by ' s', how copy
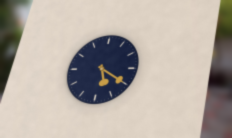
5 h 20 min
